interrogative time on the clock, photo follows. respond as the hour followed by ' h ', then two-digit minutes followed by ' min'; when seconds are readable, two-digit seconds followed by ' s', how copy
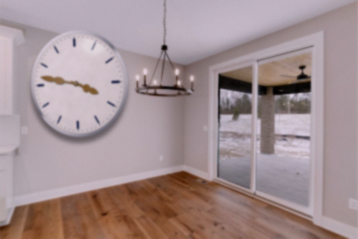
3 h 47 min
